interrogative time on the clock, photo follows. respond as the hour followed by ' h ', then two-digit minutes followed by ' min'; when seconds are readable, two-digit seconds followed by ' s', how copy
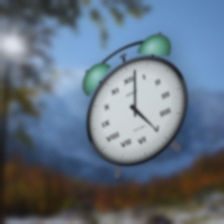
5 h 02 min
